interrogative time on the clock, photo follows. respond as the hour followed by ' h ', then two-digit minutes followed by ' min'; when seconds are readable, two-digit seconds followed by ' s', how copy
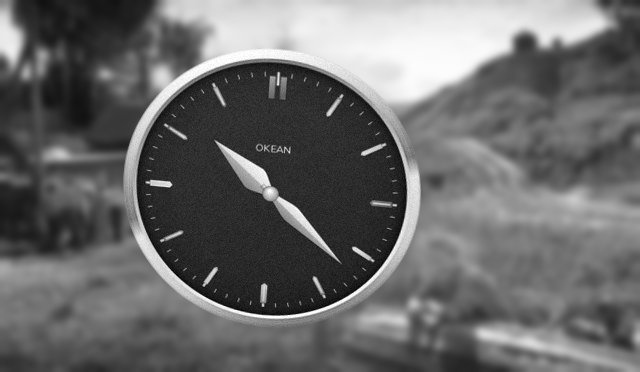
10 h 22 min
